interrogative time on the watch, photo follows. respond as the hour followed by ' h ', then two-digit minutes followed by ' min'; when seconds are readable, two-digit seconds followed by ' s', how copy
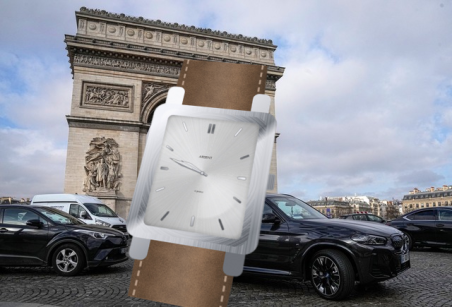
9 h 48 min
